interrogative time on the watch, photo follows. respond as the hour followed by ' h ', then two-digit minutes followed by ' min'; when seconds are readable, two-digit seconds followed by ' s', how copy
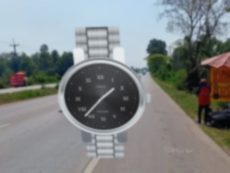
1 h 37 min
